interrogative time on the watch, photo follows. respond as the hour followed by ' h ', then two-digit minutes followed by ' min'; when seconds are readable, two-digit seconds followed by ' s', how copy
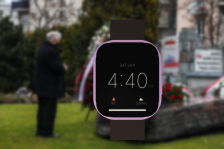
4 h 40 min
